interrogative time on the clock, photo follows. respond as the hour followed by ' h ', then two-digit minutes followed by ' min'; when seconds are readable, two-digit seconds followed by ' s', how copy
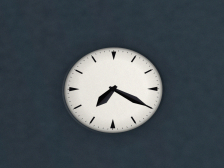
7 h 20 min
